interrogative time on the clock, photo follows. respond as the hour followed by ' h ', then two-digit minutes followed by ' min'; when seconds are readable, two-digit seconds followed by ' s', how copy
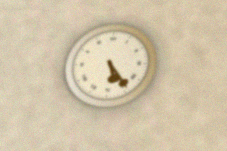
5 h 24 min
